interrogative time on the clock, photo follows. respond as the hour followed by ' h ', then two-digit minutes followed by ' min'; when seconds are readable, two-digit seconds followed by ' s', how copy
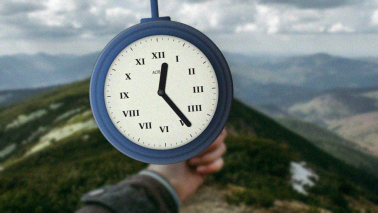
12 h 24 min
